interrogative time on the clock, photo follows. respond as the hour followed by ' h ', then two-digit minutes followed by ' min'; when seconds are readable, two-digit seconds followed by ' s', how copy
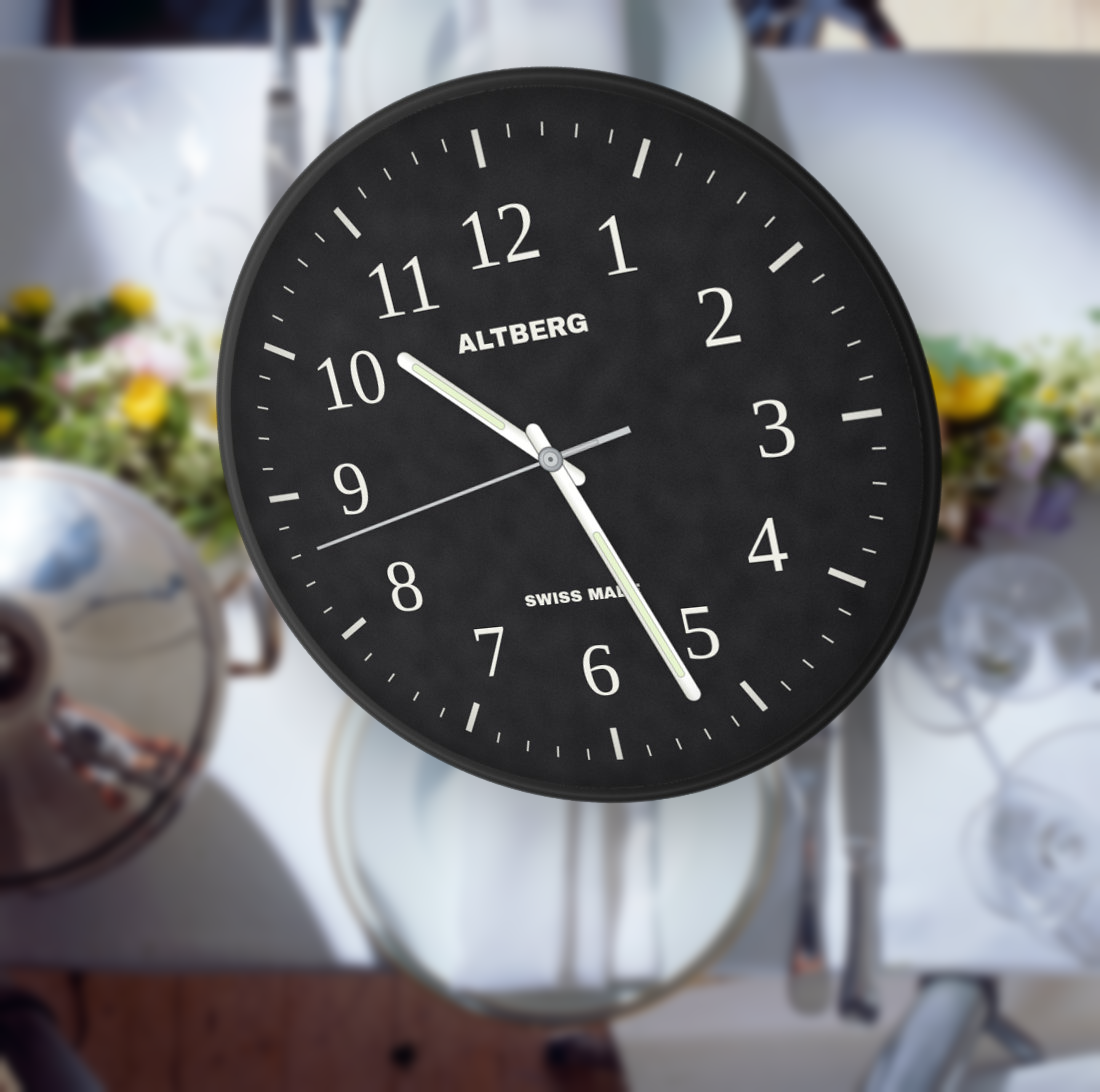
10 h 26 min 43 s
